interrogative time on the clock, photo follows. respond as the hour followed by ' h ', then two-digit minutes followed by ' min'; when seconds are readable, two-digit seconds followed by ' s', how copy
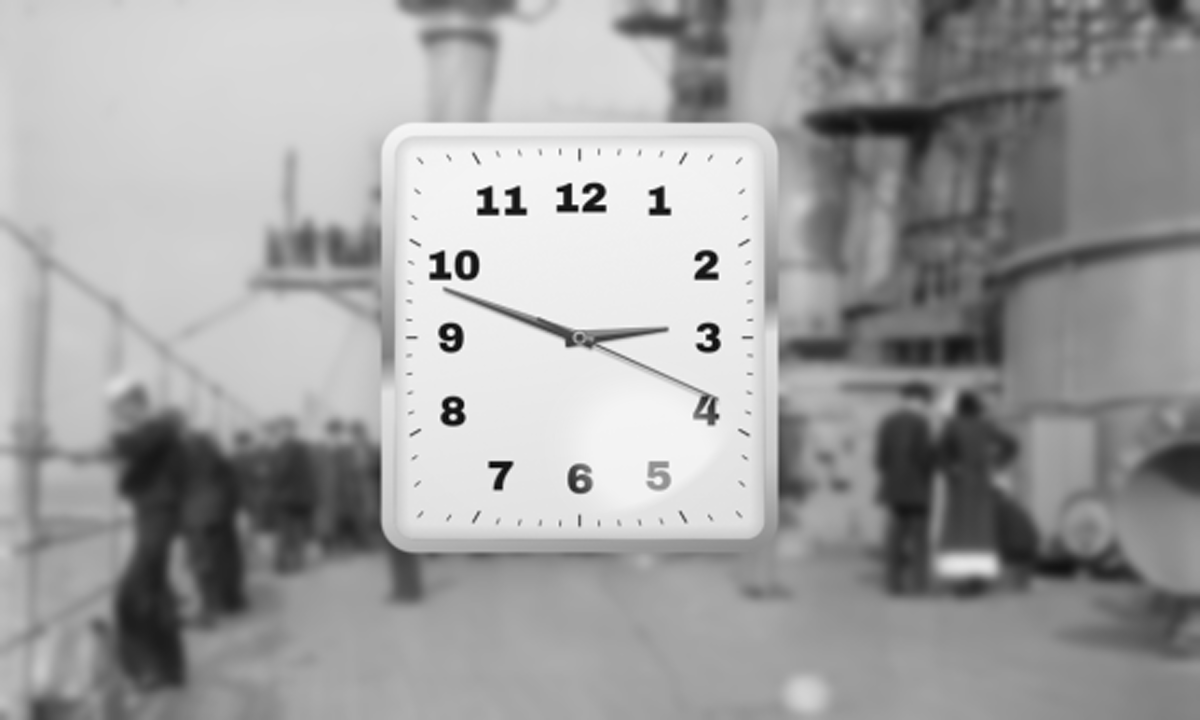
2 h 48 min 19 s
